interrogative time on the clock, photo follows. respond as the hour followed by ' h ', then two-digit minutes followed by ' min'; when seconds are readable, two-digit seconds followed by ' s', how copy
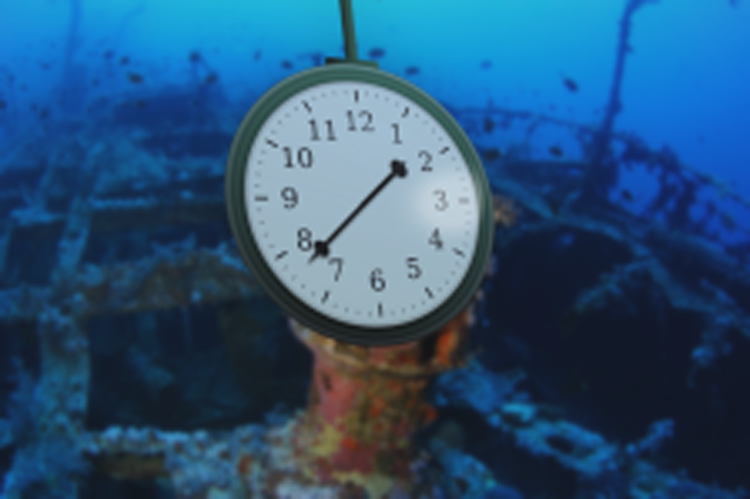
1 h 38 min
